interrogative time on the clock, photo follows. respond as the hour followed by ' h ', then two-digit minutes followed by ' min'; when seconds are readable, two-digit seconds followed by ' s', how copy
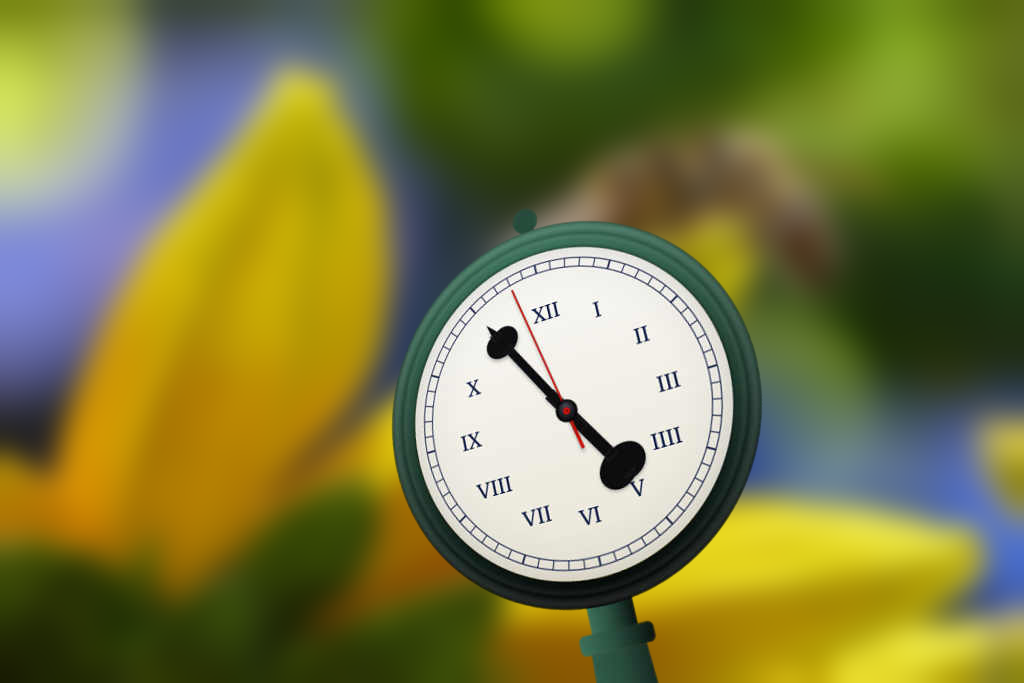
4 h 54 min 58 s
